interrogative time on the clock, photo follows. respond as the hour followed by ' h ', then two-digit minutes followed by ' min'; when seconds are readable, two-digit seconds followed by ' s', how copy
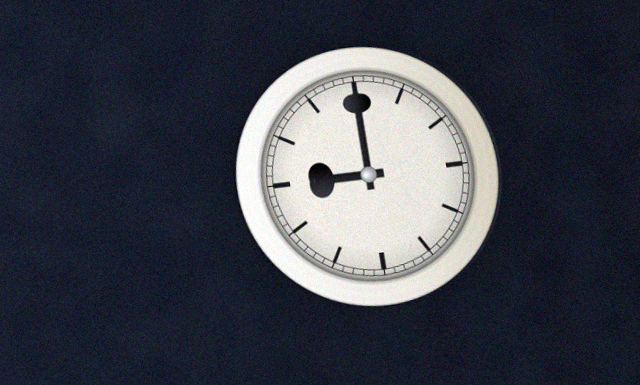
9 h 00 min
